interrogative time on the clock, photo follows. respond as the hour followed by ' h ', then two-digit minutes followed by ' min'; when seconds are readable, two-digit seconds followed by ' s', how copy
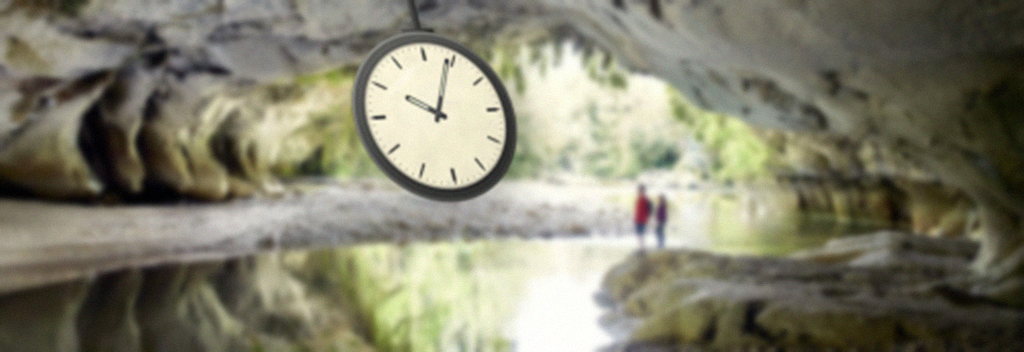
10 h 04 min
